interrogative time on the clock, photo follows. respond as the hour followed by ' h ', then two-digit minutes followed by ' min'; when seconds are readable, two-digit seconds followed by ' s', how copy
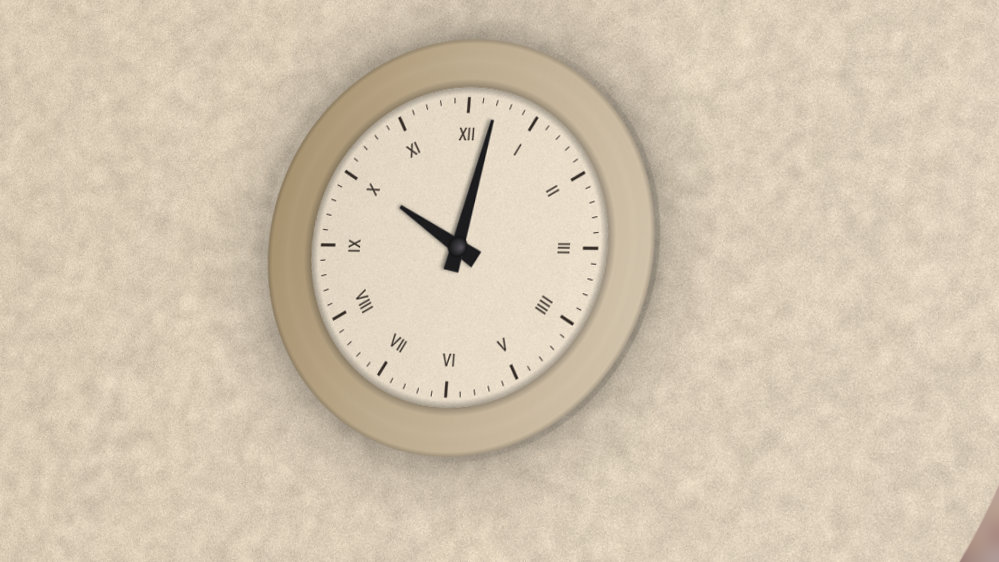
10 h 02 min
